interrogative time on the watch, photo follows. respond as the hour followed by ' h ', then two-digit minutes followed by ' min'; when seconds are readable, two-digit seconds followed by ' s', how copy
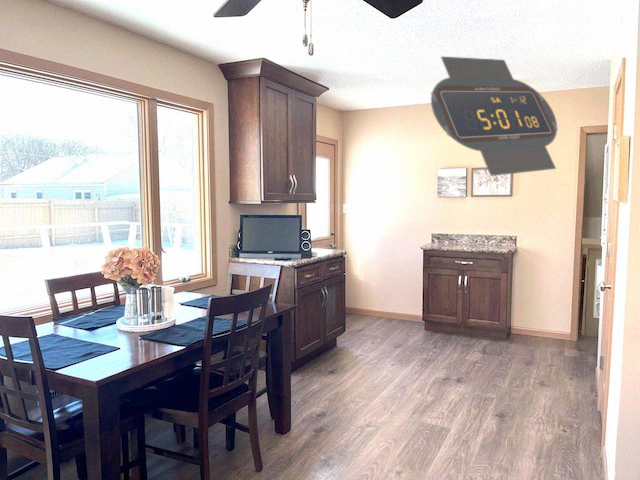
5 h 01 min 08 s
